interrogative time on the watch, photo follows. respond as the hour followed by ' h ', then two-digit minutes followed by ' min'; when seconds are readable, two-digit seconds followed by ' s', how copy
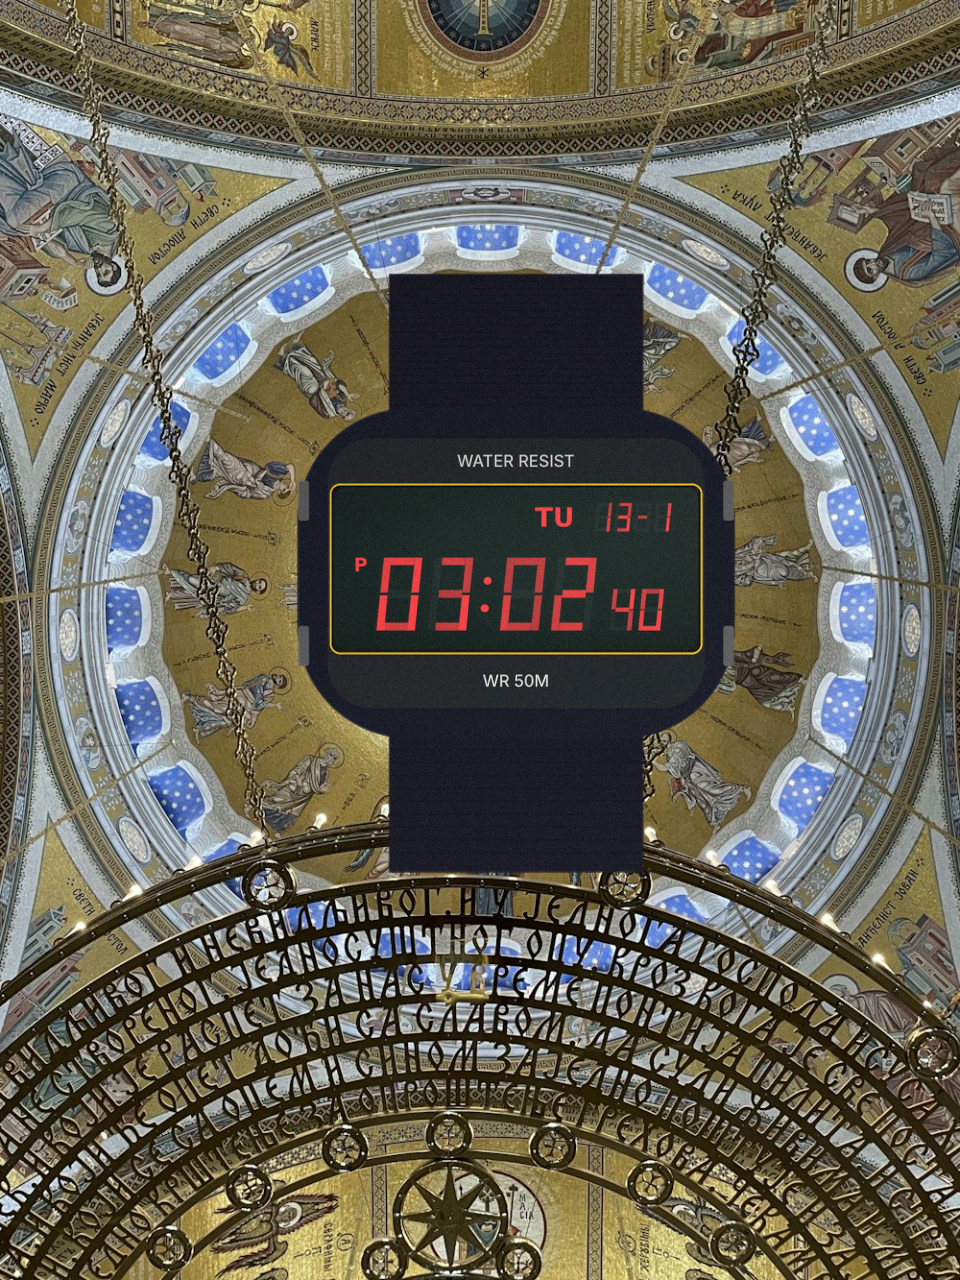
3 h 02 min 40 s
